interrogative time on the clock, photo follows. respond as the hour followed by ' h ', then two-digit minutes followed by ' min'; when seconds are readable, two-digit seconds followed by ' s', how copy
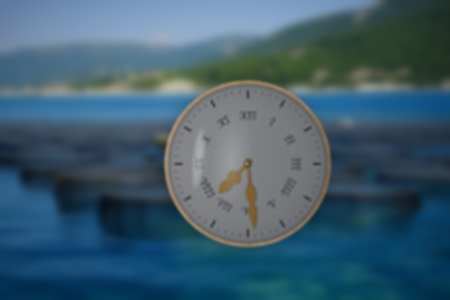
7 h 29 min
